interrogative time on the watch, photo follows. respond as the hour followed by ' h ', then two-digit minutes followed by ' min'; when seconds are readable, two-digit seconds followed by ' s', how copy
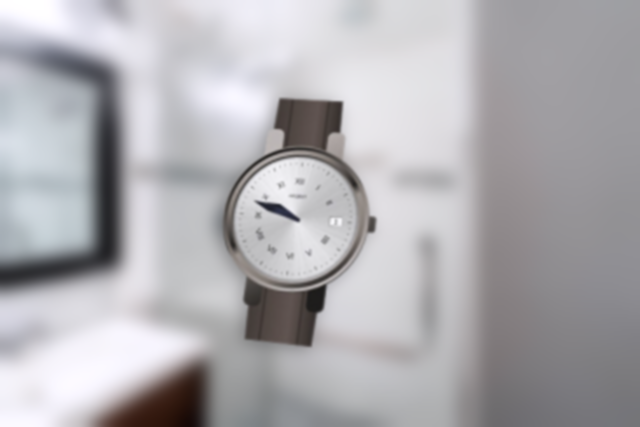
9 h 48 min
